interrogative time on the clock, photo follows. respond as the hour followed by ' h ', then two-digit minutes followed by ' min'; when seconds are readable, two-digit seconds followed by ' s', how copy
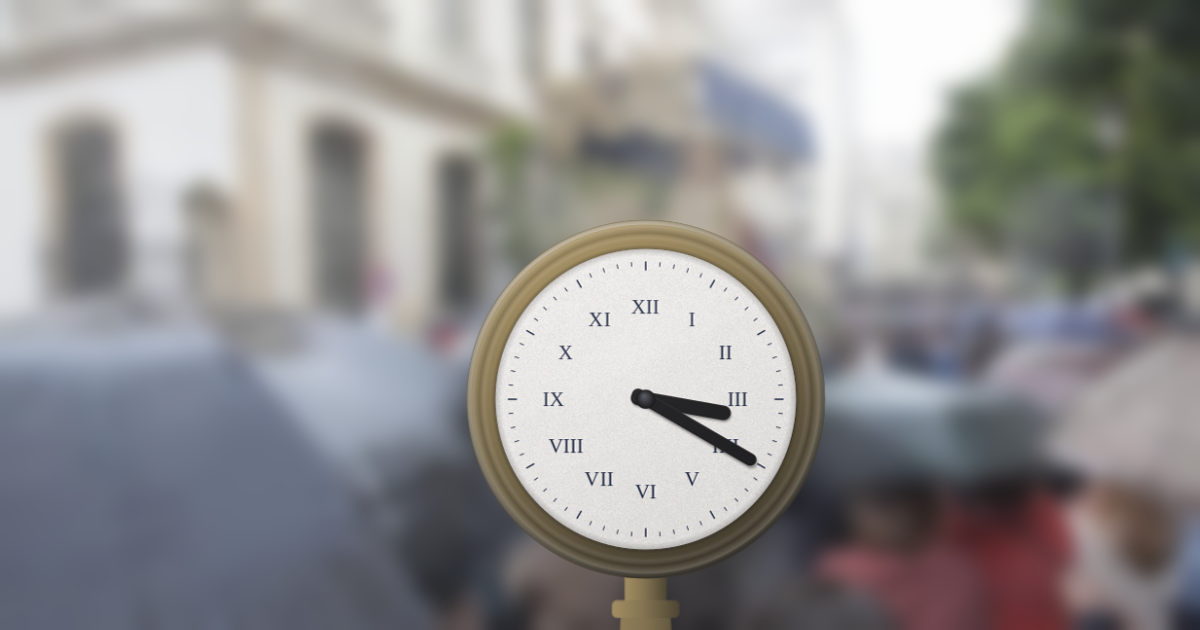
3 h 20 min
